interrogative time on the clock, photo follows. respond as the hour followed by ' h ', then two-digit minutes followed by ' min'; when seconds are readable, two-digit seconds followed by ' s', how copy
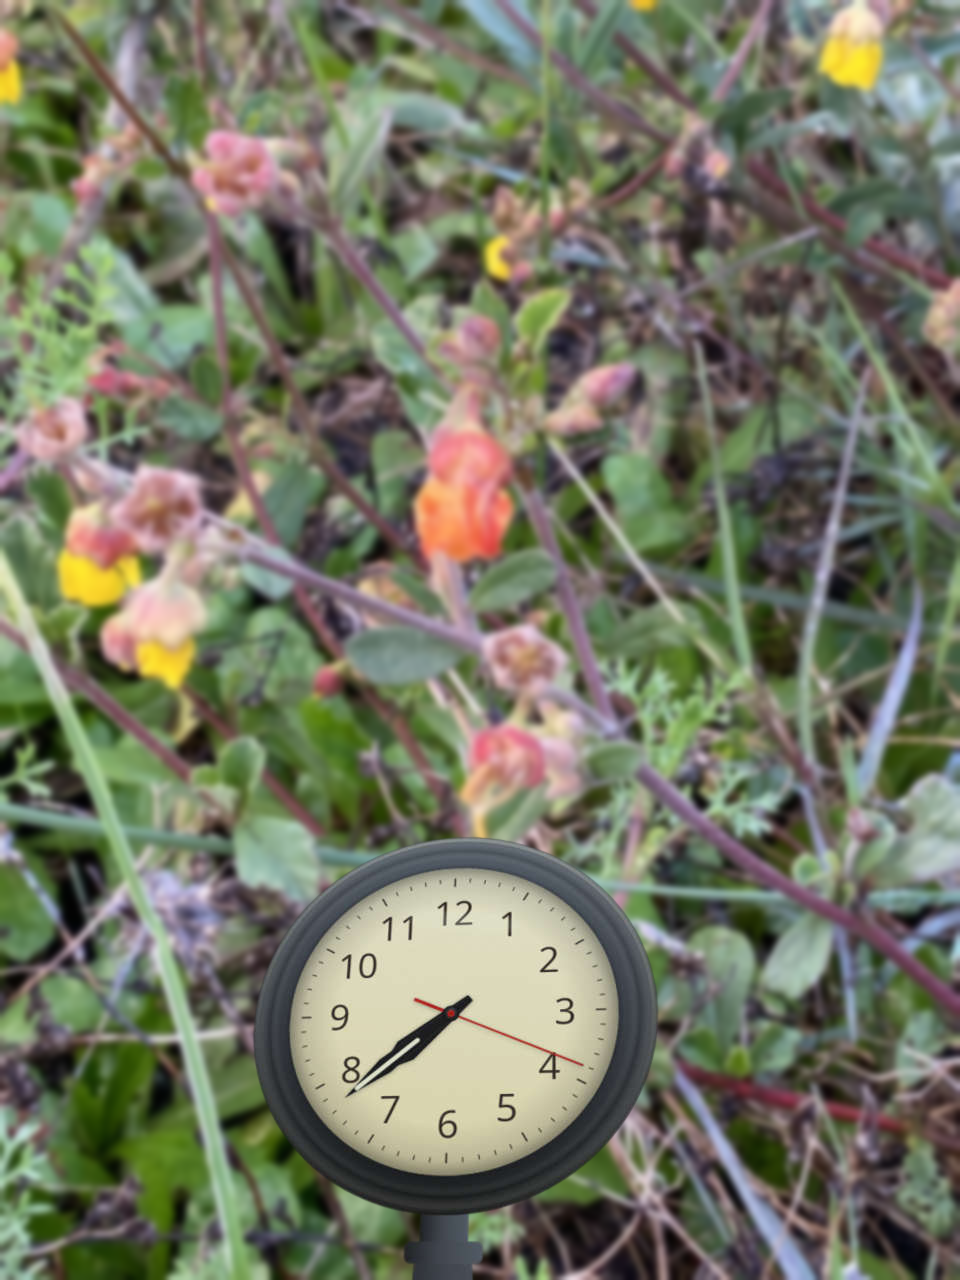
7 h 38 min 19 s
